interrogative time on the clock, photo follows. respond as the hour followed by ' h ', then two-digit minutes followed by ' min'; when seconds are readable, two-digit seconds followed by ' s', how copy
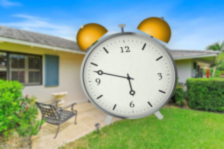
5 h 48 min
